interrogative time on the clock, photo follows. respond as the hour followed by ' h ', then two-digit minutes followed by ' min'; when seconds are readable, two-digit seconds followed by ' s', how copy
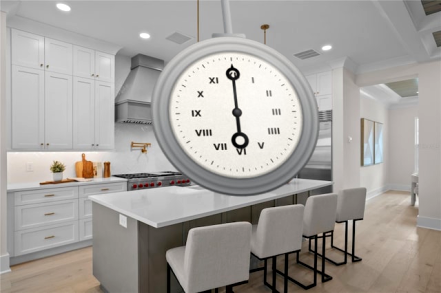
6 h 00 min
